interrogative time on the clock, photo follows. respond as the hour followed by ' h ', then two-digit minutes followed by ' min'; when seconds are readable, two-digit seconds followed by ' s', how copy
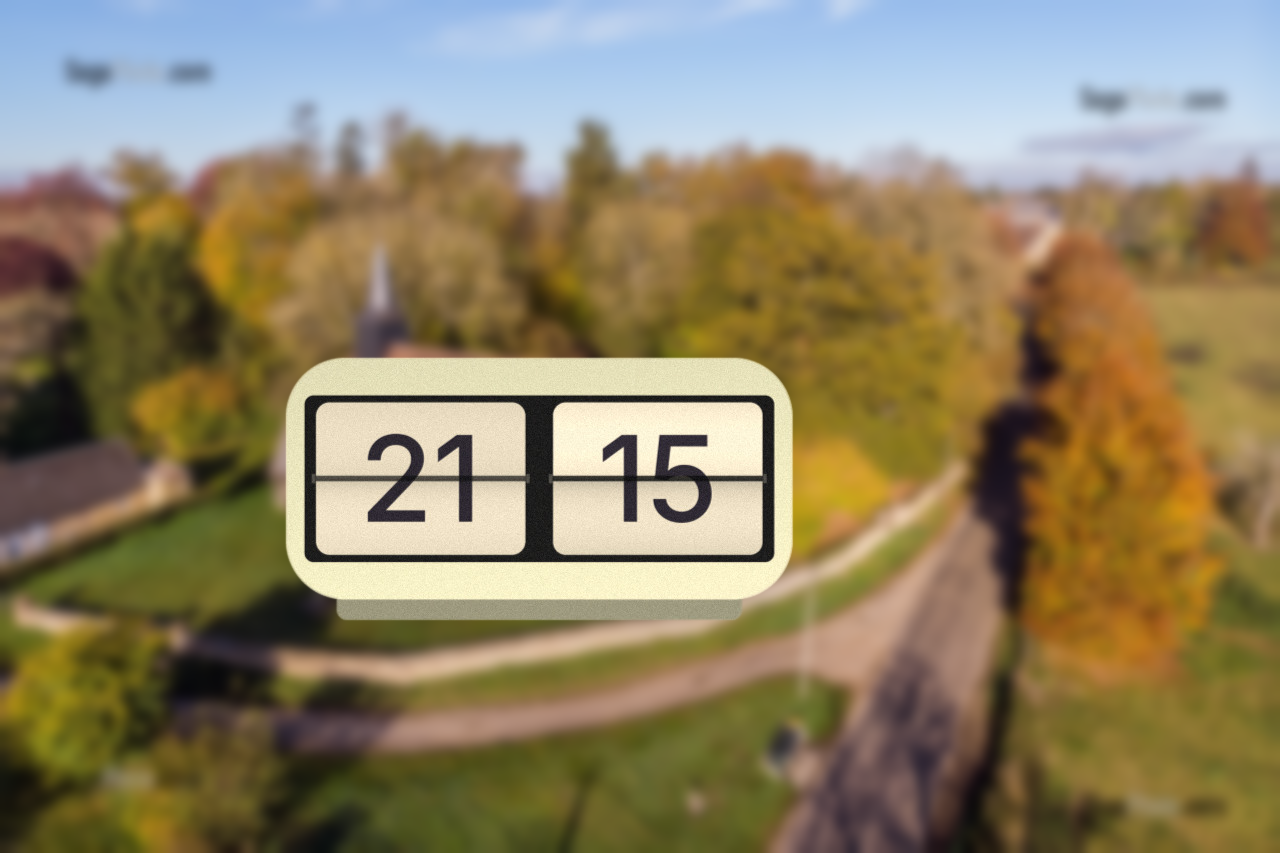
21 h 15 min
